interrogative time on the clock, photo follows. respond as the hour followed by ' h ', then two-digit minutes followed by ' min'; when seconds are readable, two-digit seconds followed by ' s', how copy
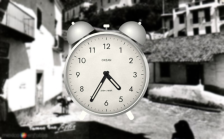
4 h 35 min
